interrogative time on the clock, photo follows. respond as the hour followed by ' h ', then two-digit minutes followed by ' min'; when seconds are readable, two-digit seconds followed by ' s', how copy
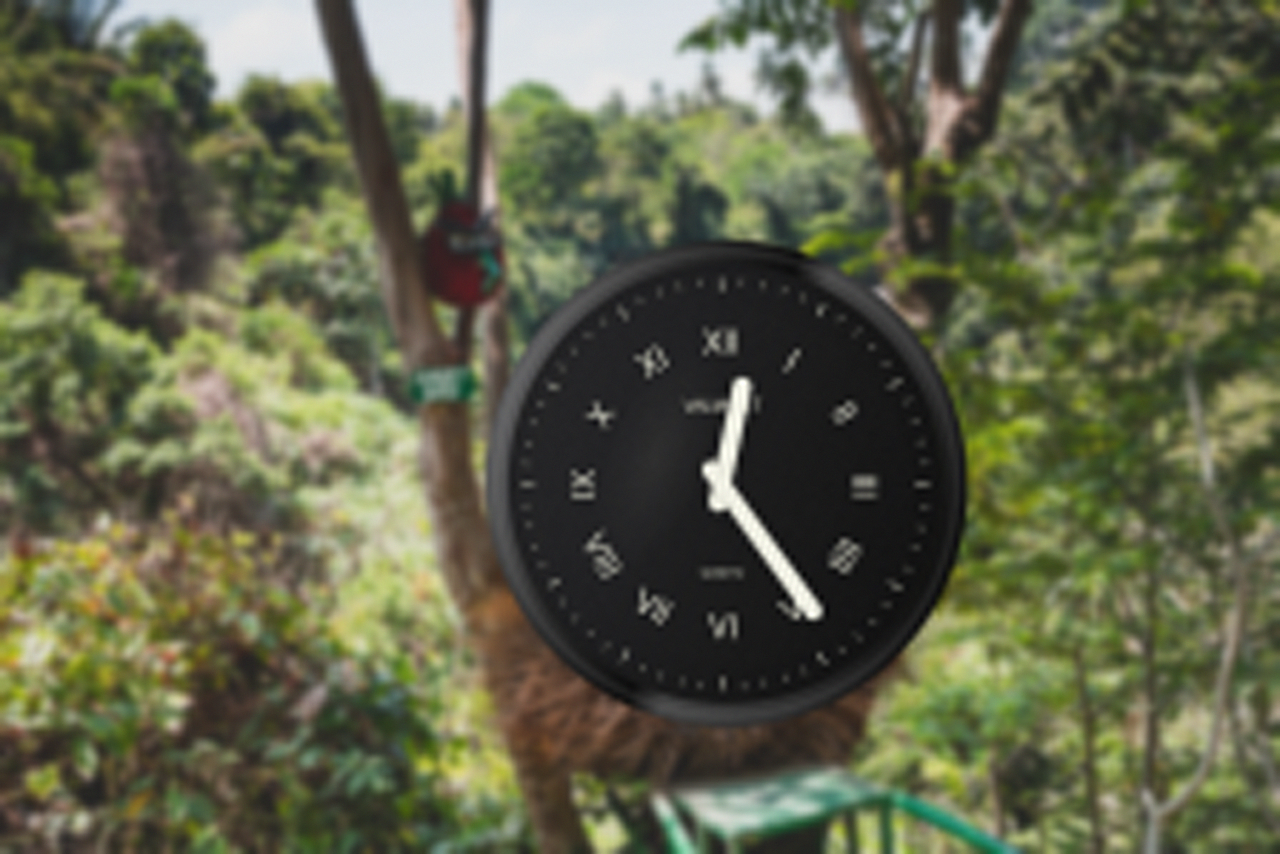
12 h 24 min
